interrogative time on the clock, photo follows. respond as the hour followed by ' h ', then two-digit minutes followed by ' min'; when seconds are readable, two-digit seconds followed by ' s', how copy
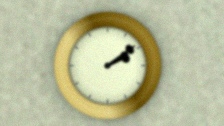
2 h 09 min
